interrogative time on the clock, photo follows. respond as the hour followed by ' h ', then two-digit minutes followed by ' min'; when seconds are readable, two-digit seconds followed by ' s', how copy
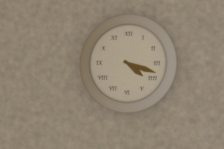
4 h 18 min
